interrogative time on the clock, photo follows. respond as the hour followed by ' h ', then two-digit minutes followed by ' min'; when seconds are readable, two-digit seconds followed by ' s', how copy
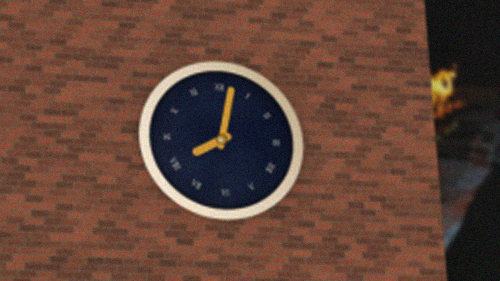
8 h 02 min
